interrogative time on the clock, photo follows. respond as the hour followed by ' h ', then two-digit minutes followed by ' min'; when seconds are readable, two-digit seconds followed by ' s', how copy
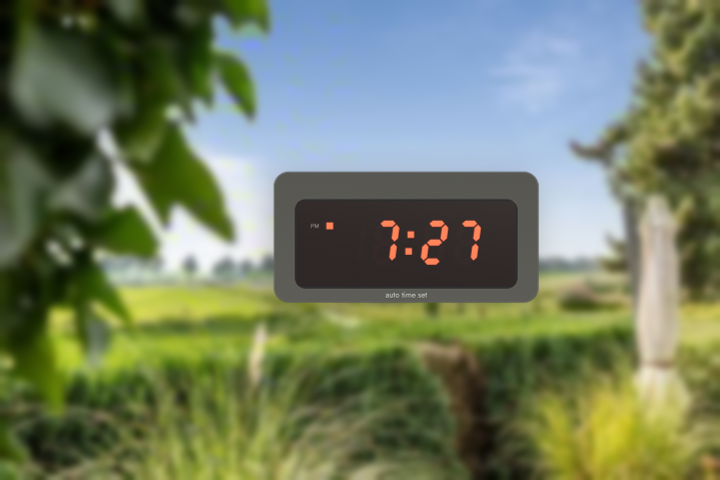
7 h 27 min
